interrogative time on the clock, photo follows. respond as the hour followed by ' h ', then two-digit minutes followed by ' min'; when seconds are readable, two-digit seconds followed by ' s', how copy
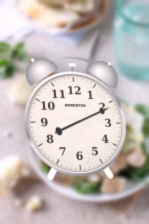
8 h 11 min
